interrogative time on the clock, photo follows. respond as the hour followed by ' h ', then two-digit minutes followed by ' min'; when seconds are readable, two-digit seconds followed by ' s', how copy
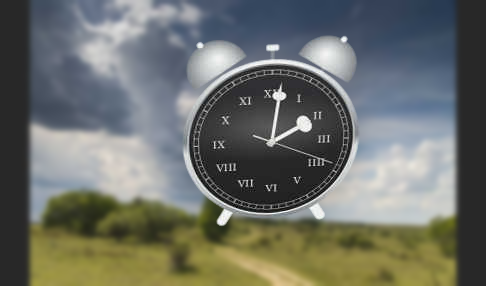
2 h 01 min 19 s
